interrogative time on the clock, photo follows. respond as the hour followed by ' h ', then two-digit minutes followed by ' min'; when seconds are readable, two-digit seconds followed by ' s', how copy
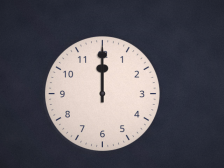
12 h 00 min
